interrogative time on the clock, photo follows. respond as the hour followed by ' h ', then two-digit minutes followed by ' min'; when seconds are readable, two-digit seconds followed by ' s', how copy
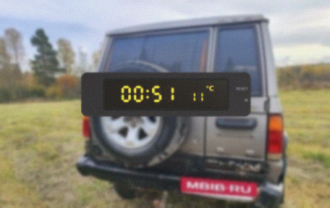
0 h 51 min
